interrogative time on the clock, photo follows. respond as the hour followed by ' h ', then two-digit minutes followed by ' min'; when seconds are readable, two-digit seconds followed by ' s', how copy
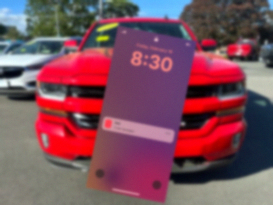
8 h 30 min
